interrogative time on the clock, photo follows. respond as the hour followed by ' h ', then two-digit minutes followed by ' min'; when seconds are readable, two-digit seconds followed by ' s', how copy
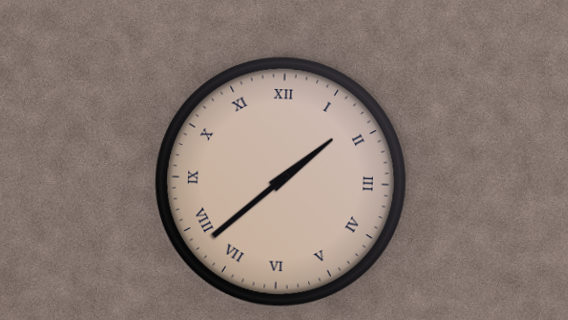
1 h 38 min
